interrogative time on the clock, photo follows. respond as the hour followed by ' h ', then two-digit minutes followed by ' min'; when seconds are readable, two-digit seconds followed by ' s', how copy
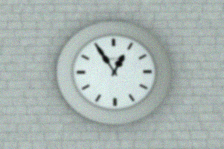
12 h 55 min
